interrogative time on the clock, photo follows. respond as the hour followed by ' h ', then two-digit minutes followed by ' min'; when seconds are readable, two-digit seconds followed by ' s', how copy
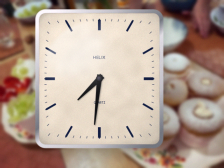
7 h 31 min
